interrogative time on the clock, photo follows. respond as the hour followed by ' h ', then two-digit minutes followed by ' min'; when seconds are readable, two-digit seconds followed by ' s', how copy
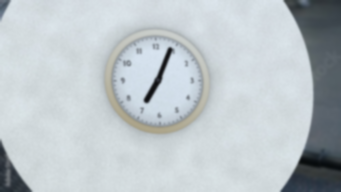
7 h 04 min
